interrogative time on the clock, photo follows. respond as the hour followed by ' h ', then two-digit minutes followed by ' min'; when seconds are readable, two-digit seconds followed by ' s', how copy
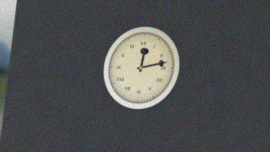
12 h 13 min
